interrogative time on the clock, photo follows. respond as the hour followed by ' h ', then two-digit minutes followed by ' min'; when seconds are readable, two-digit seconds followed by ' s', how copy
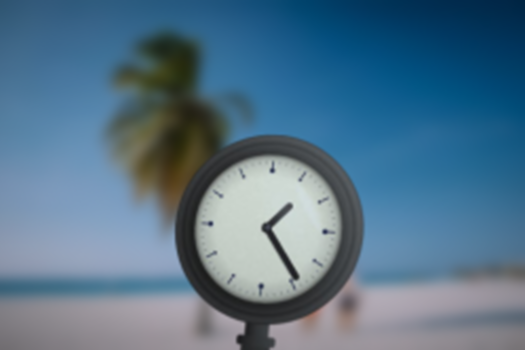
1 h 24 min
